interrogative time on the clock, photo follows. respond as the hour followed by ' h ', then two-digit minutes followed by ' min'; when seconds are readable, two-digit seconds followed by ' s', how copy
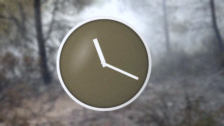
11 h 19 min
